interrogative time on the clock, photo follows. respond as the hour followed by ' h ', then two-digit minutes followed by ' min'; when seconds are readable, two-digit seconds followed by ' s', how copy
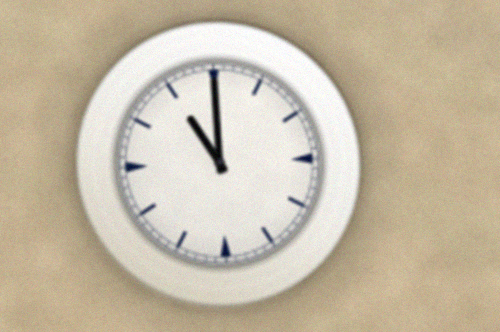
11 h 00 min
